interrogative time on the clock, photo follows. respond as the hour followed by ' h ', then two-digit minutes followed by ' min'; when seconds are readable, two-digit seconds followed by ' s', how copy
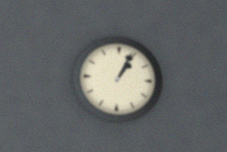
1 h 04 min
